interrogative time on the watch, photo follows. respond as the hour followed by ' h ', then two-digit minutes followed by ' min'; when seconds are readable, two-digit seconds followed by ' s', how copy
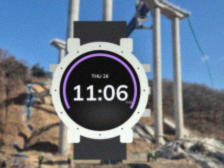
11 h 06 min
